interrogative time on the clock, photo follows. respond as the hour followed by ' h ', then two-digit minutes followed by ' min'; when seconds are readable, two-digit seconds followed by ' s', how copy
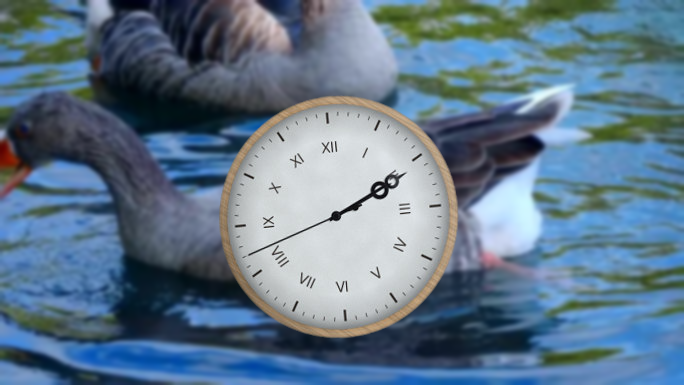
2 h 10 min 42 s
